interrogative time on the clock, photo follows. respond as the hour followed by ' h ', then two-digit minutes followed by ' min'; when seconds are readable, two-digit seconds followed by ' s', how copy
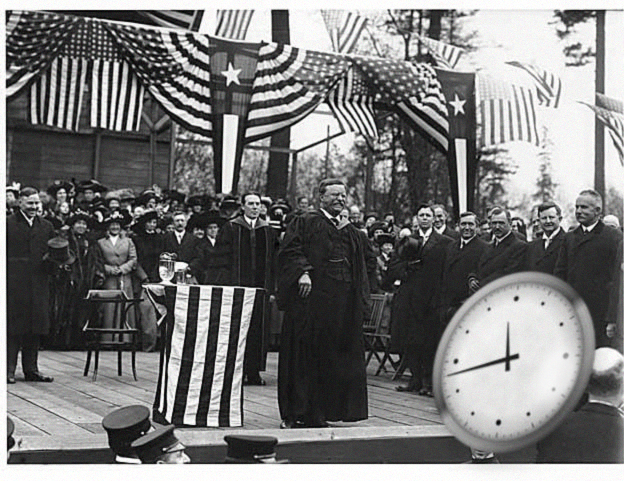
11 h 43 min
